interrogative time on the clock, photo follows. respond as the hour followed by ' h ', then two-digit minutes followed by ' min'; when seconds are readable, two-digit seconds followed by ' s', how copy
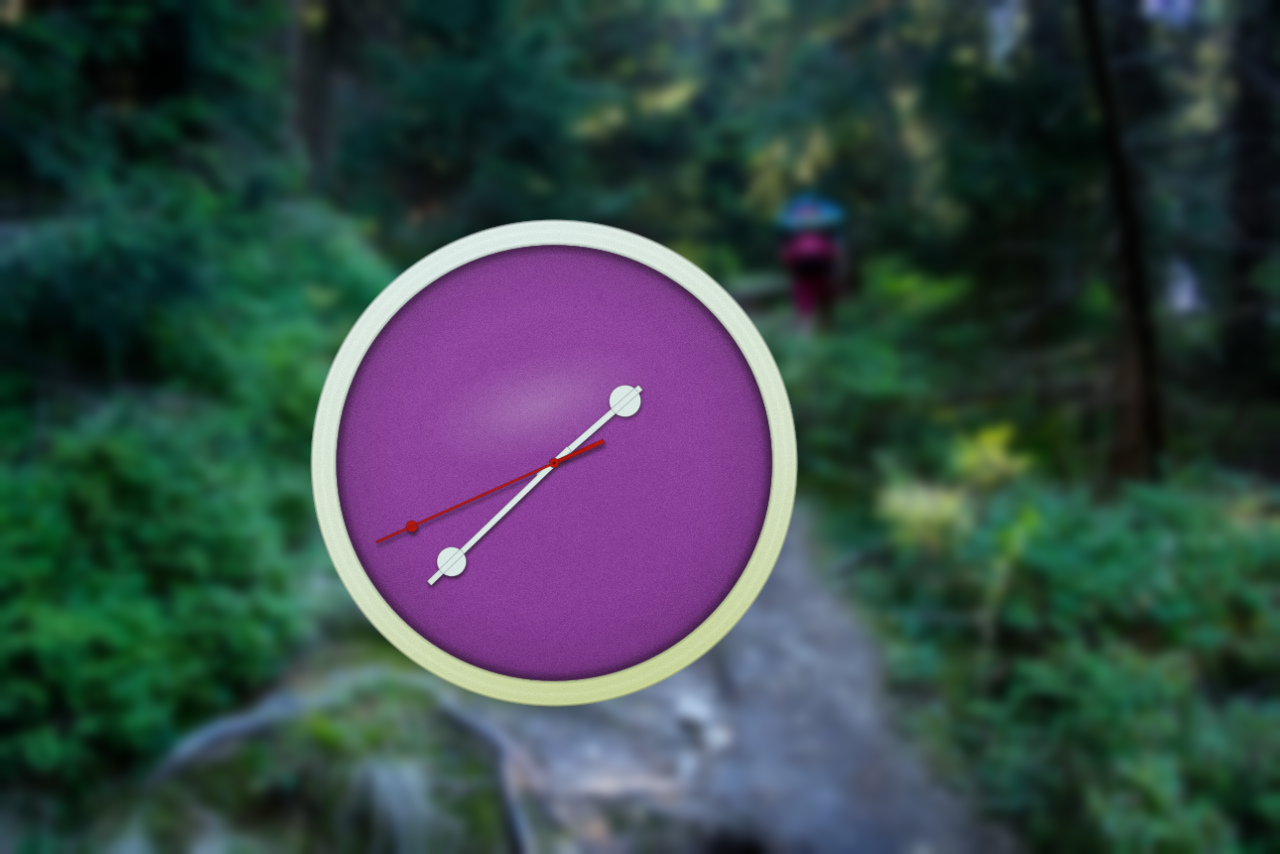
1 h 37 min 41 s
